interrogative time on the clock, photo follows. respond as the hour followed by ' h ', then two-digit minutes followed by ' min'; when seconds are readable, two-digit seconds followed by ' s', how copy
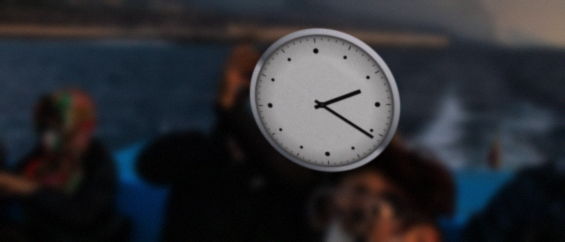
2 h 21 min
